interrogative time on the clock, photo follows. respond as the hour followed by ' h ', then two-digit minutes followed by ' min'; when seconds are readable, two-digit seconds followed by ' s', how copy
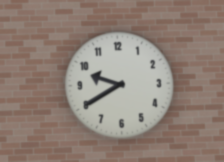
9 h 40 min
